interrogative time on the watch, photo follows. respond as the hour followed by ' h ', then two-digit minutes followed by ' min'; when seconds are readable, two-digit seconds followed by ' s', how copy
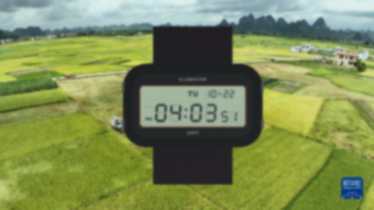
4 h 03 min 51 s
